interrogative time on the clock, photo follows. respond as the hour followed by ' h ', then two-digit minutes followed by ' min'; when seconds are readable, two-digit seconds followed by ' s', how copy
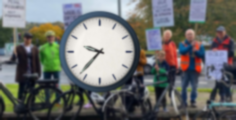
9 h 37 min
